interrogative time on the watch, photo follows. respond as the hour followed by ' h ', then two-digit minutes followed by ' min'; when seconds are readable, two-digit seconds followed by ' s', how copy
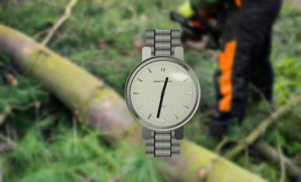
12 h 32 min
